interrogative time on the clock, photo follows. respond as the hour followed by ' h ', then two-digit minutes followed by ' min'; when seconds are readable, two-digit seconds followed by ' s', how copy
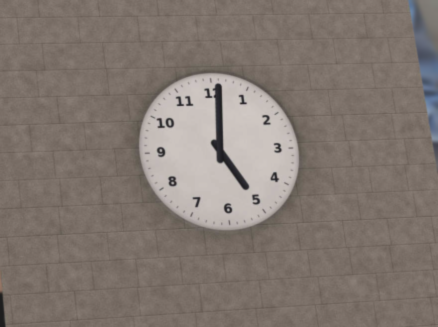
5 h 01 min
